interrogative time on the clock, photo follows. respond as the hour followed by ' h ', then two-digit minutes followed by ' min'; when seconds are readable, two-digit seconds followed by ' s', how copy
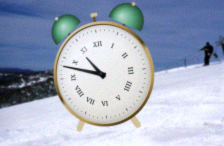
10 h 48 min
